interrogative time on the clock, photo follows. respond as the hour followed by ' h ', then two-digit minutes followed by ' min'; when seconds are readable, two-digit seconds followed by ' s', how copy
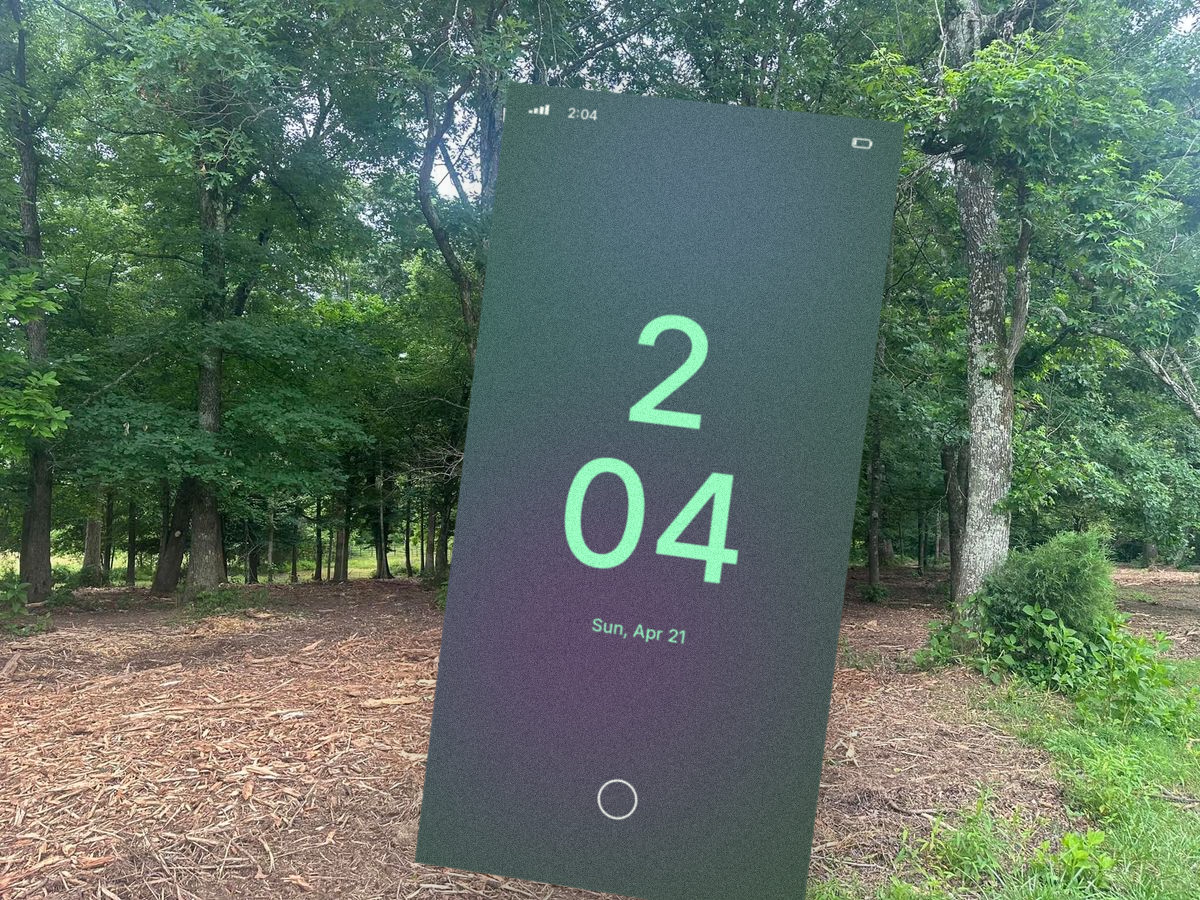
2 h 04 min
